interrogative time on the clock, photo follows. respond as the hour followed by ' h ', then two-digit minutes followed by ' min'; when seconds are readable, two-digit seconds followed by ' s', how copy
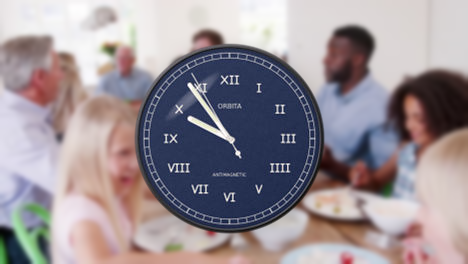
9 h 53 min 55 s
